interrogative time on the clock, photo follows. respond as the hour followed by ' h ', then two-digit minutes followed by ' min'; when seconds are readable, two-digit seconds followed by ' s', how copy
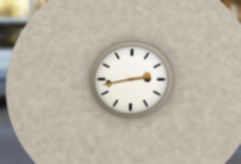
2 h 43 min
